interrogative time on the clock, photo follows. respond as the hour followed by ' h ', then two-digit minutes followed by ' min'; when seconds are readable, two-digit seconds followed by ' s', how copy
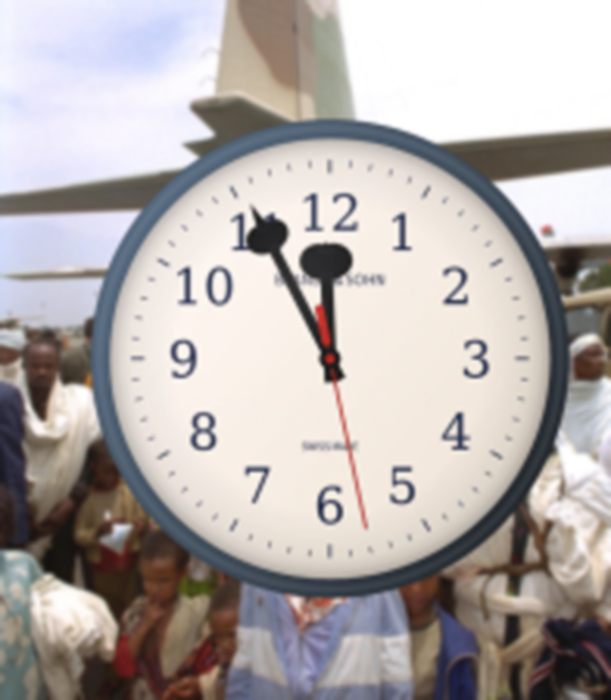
11 h 55 min 28 s
